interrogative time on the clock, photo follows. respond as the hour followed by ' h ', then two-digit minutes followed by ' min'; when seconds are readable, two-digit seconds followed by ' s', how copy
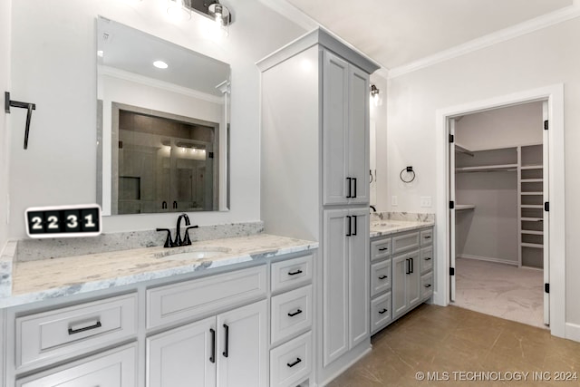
22 h 31 min
